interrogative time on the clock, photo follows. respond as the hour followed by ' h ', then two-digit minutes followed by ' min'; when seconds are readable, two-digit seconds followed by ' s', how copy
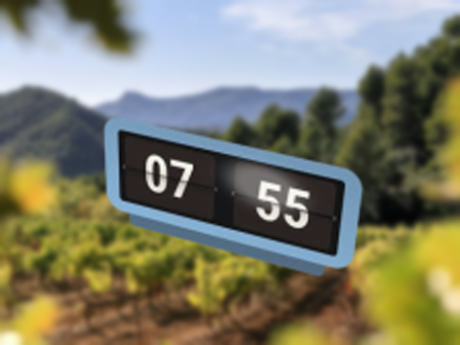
7 h 55 min
